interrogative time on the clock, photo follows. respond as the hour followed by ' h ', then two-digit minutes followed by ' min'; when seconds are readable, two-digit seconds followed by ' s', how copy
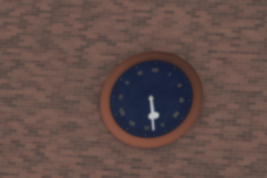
5 h 28 min
